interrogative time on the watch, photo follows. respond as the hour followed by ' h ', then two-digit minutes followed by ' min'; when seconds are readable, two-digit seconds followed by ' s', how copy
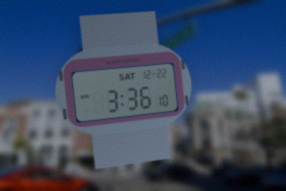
3 h 36 min 10 s
